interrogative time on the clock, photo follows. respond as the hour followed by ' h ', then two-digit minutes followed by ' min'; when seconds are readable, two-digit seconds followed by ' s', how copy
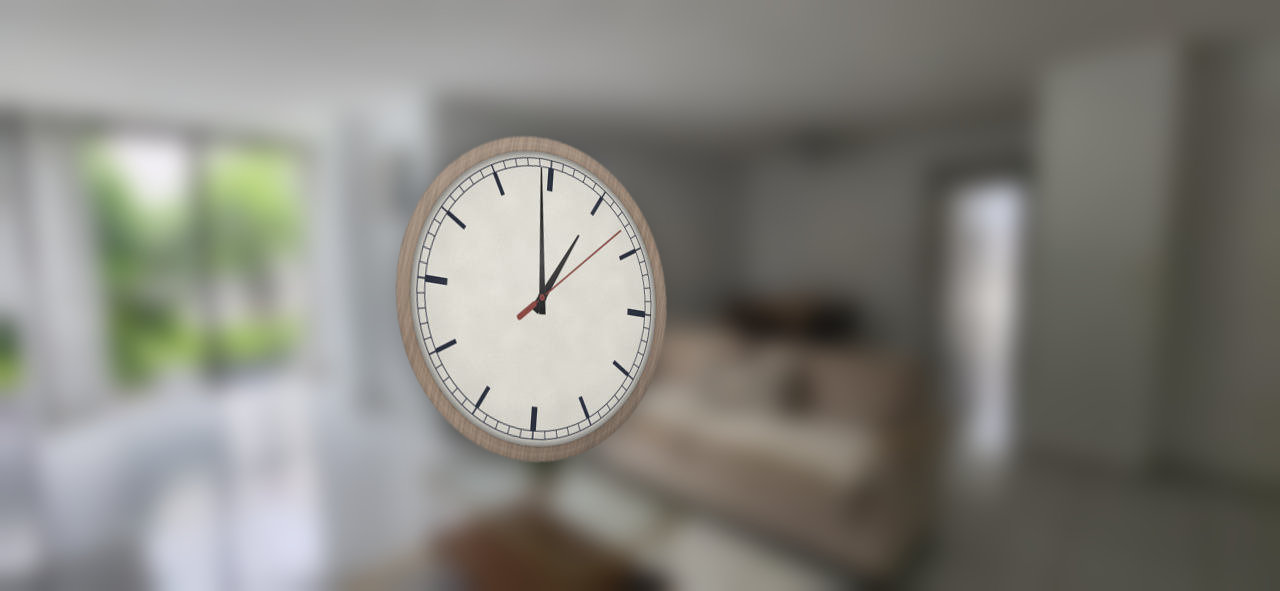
12 h 59 min 08 s
